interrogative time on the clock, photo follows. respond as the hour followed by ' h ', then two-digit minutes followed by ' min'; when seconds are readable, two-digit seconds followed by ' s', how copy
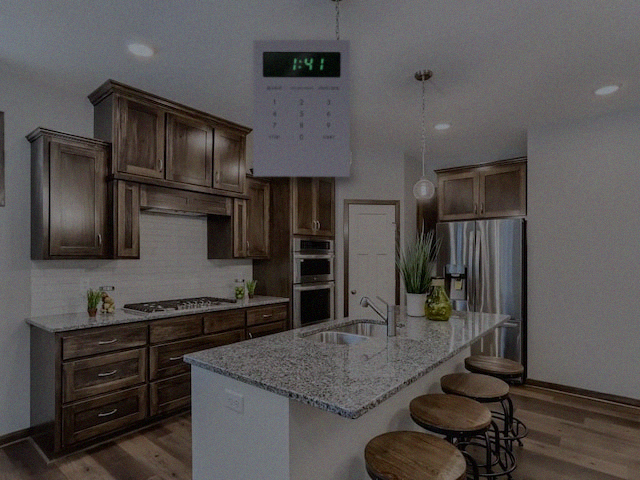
1 h 41 min
